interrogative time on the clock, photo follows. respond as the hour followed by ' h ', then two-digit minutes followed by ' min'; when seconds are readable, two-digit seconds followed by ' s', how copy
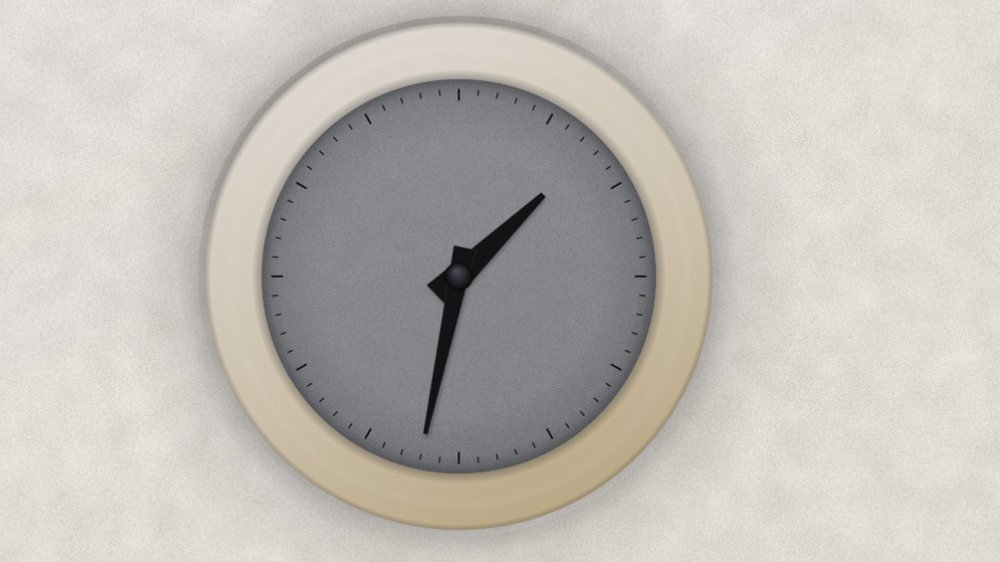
1 h 32 min
